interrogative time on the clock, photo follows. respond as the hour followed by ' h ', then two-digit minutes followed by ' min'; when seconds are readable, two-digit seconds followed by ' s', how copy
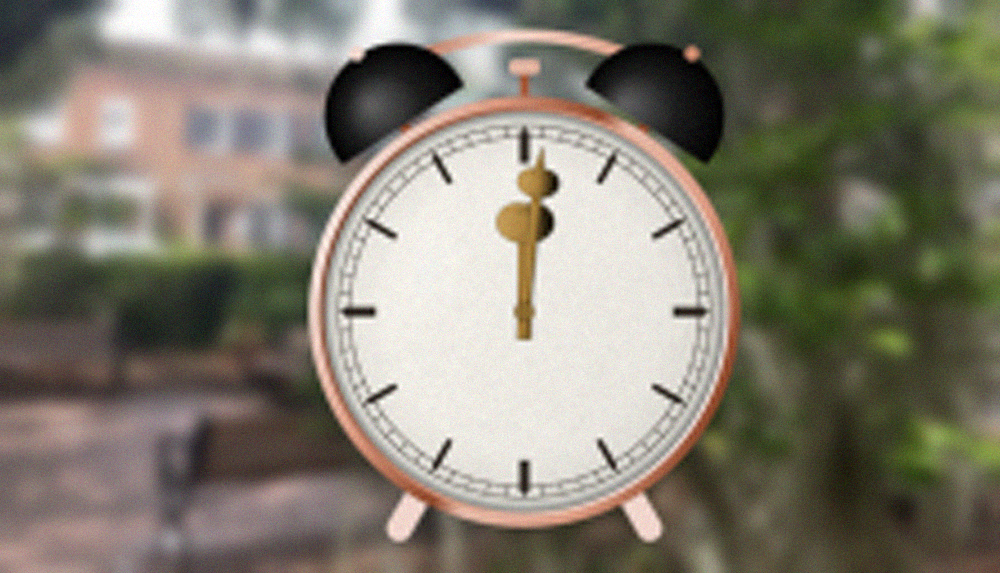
12 h 01 min
